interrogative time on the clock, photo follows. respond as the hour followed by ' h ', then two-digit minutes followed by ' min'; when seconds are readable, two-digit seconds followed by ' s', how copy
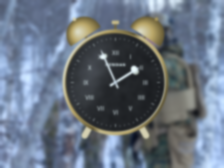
1 h 56 min
